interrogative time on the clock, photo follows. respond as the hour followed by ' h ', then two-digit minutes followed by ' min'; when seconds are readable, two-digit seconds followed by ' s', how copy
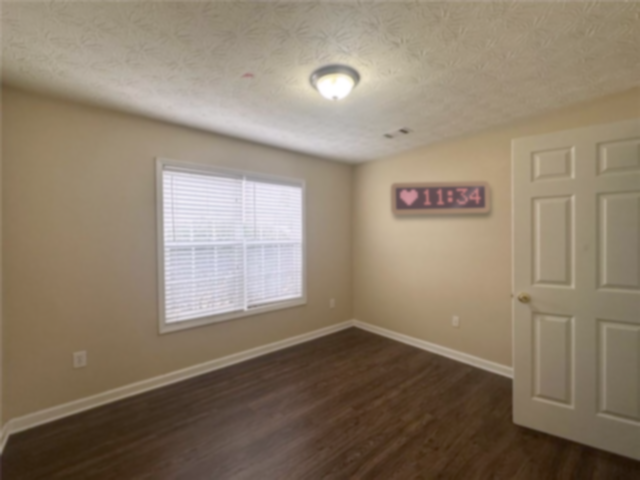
11 h 34 min
